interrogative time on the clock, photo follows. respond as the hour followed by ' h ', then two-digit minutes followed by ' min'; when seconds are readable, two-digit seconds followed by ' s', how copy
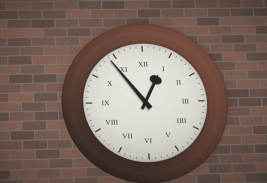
12 h 54 min
